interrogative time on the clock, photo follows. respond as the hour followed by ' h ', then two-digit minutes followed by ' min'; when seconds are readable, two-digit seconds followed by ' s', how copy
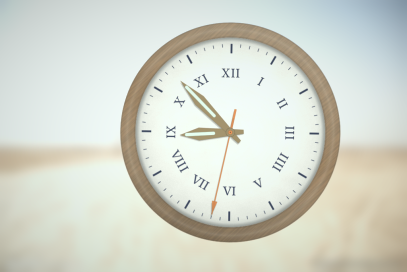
8 h 52 min 32 s
